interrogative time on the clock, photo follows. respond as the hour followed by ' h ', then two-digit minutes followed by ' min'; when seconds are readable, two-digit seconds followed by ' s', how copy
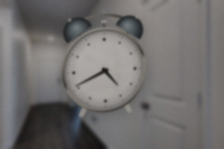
4 h 41 min
